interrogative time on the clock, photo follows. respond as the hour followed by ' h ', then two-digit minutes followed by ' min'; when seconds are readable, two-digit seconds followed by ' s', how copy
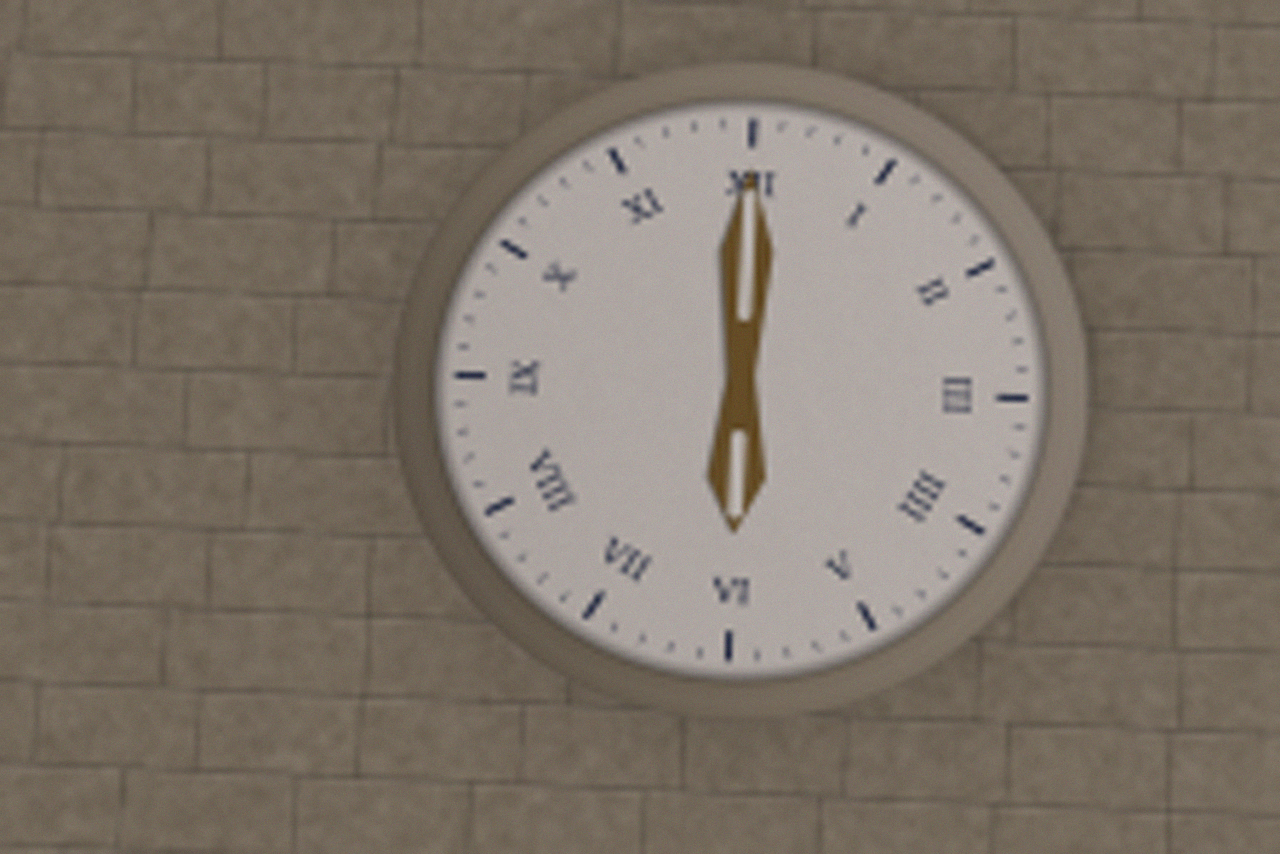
6 h 00 min
